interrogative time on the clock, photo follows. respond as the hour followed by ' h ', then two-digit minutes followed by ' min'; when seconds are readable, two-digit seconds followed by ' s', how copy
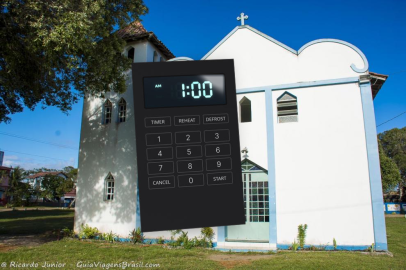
1 h 00 min
